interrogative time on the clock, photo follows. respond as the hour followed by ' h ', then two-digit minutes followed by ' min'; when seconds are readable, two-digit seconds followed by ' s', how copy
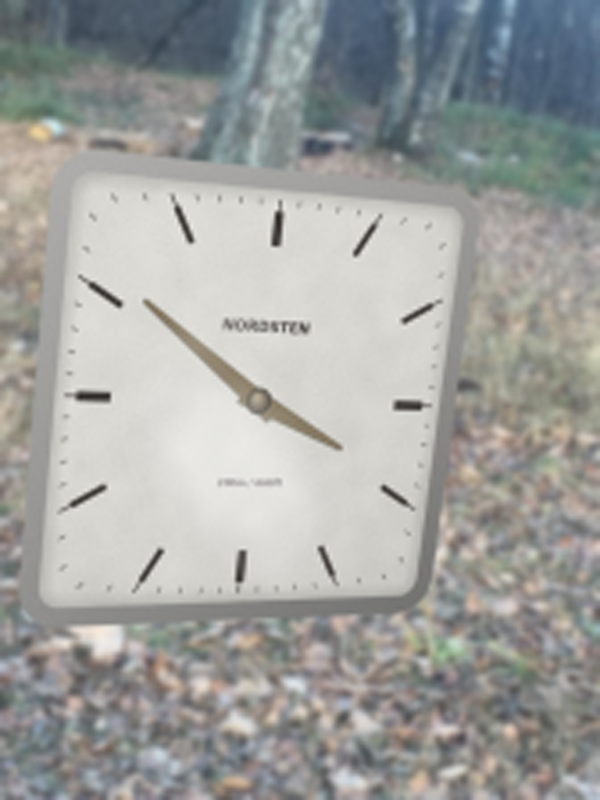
3 h 51 min
